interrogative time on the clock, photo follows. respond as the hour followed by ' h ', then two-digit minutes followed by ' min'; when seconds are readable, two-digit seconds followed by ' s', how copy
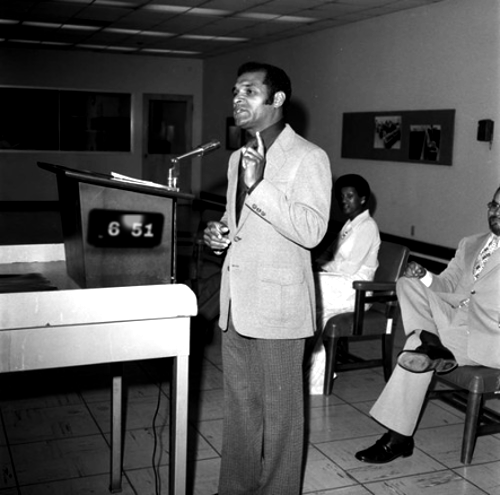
6 h 51 min
